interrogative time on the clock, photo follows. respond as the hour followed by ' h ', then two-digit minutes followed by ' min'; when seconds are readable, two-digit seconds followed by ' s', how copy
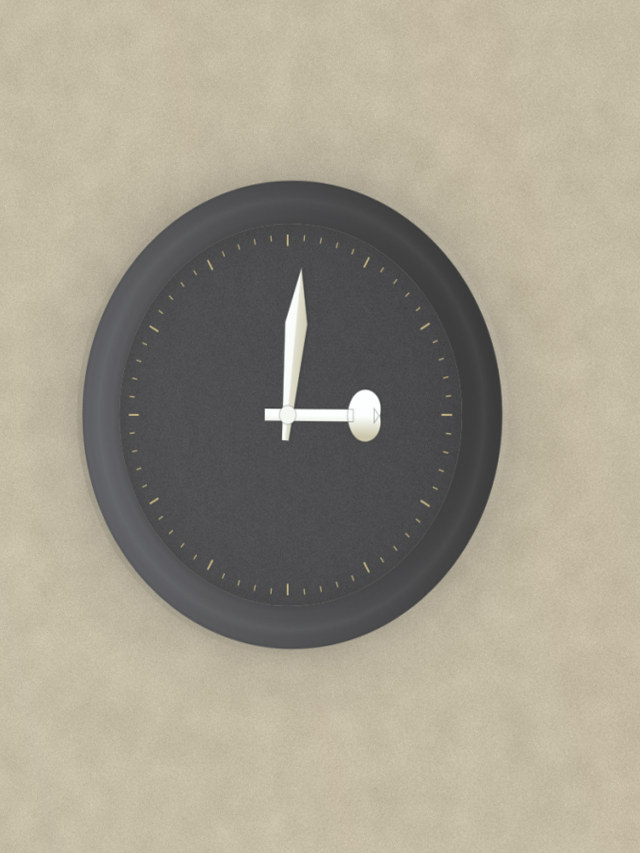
3 h 01 min
